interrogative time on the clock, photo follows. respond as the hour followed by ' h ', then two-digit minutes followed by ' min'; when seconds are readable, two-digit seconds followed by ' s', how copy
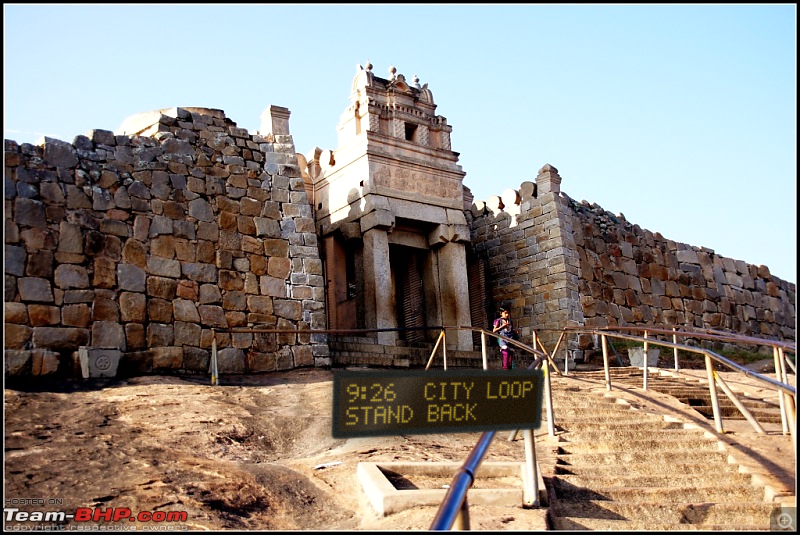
9 h 26 min
